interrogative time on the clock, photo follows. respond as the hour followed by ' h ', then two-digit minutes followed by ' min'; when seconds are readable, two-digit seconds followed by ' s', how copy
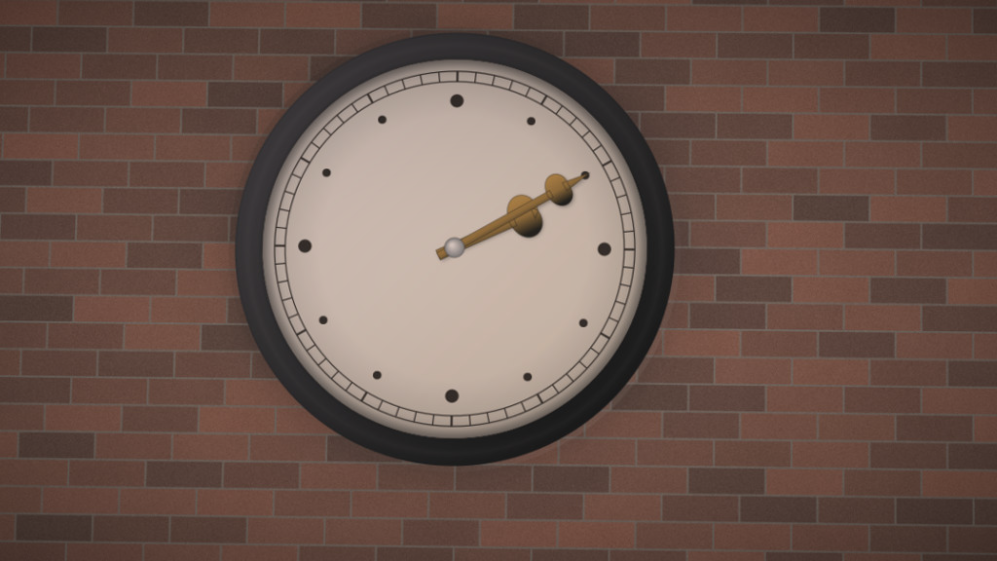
2 h 10 min
